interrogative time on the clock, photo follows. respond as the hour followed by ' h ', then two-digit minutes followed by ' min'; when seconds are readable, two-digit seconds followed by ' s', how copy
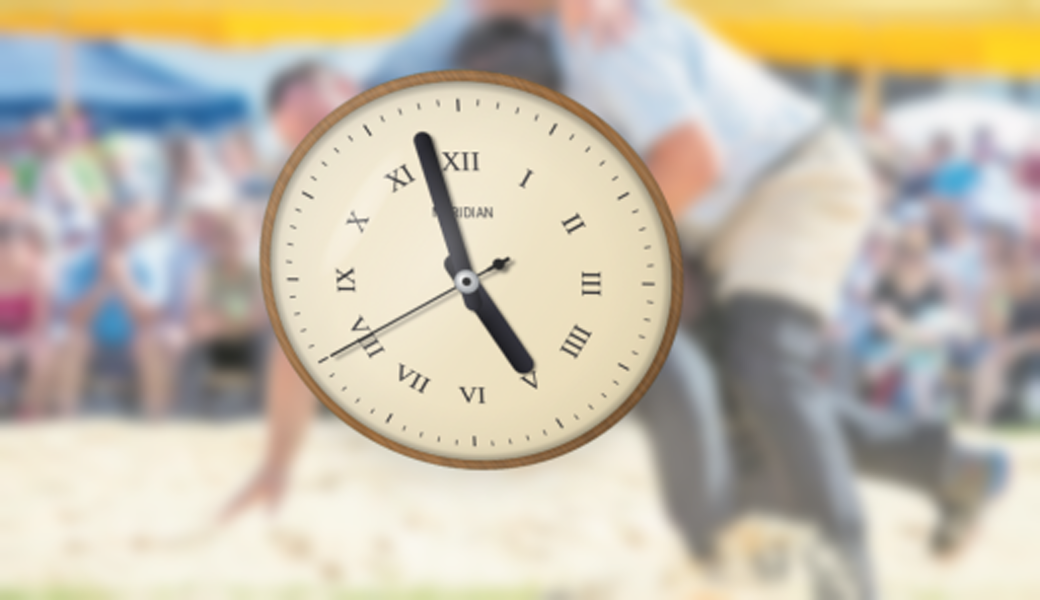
4 h 57 min 40 s
